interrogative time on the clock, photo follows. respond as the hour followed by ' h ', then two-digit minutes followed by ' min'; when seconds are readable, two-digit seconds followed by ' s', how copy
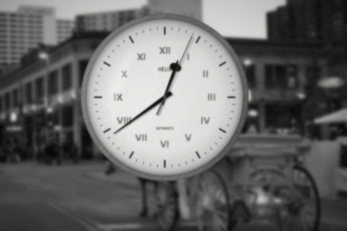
12 h 39 min 04 s
